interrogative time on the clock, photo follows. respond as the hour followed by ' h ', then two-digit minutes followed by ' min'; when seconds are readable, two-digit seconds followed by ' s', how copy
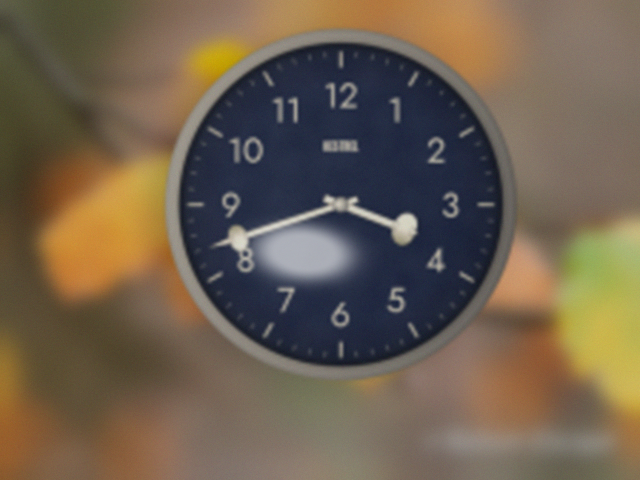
3 h 42 min
